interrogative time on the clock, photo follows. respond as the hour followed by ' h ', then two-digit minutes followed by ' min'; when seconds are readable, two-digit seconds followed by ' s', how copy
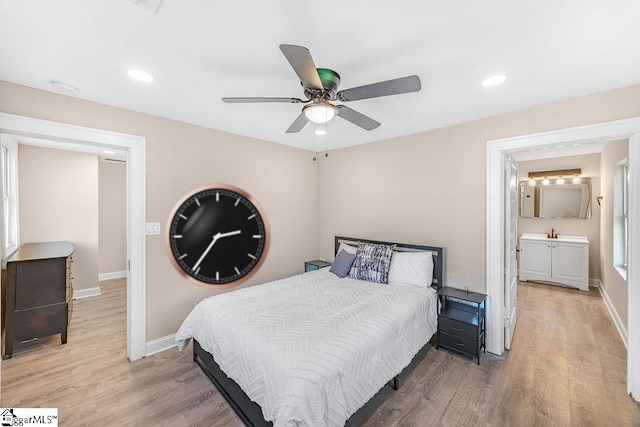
2 h 36 min
